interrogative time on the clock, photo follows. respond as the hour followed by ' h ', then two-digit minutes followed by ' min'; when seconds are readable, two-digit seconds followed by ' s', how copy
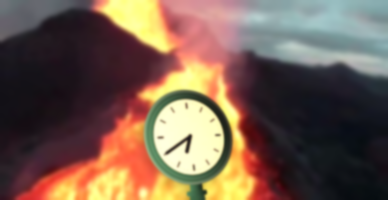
6 h 40 min
